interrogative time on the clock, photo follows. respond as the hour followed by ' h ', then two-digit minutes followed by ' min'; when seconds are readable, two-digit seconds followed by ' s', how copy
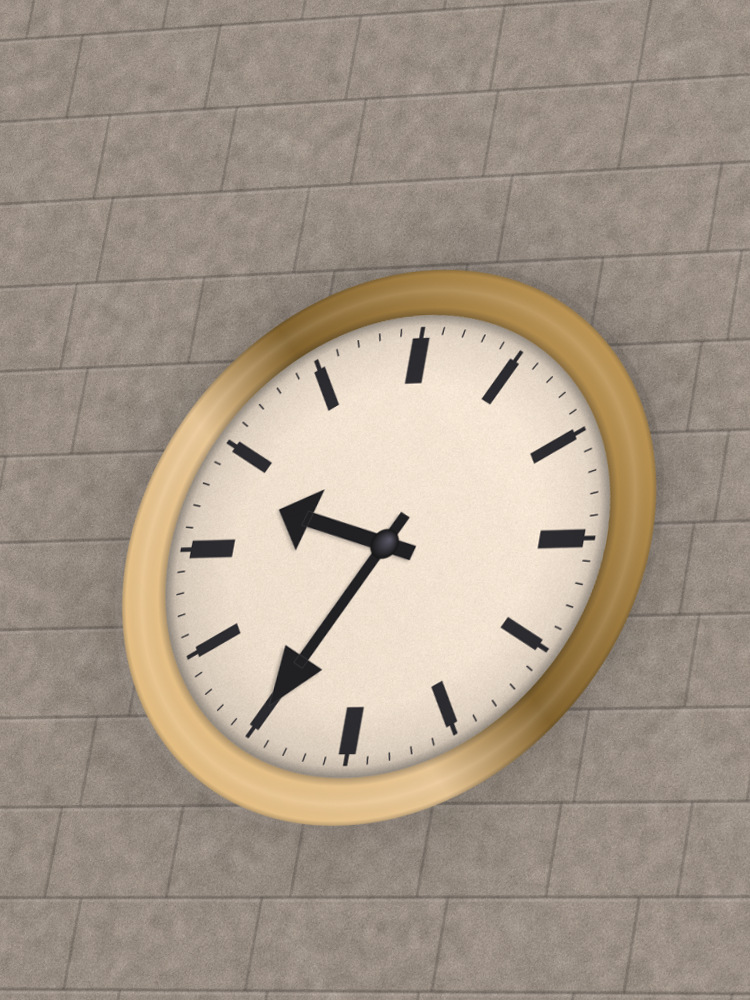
9 h 35 min
